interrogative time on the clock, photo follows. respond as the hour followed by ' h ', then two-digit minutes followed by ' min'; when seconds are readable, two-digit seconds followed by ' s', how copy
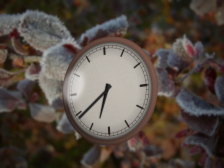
6 h 39 min
